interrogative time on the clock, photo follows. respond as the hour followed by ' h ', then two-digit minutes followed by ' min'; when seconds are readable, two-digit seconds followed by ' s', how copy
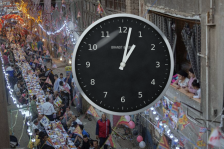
1 h 02 min
